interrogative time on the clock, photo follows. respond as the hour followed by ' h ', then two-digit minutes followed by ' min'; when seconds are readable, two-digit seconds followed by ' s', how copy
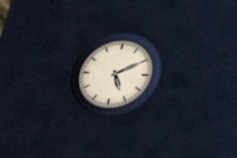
5 h 10 min
